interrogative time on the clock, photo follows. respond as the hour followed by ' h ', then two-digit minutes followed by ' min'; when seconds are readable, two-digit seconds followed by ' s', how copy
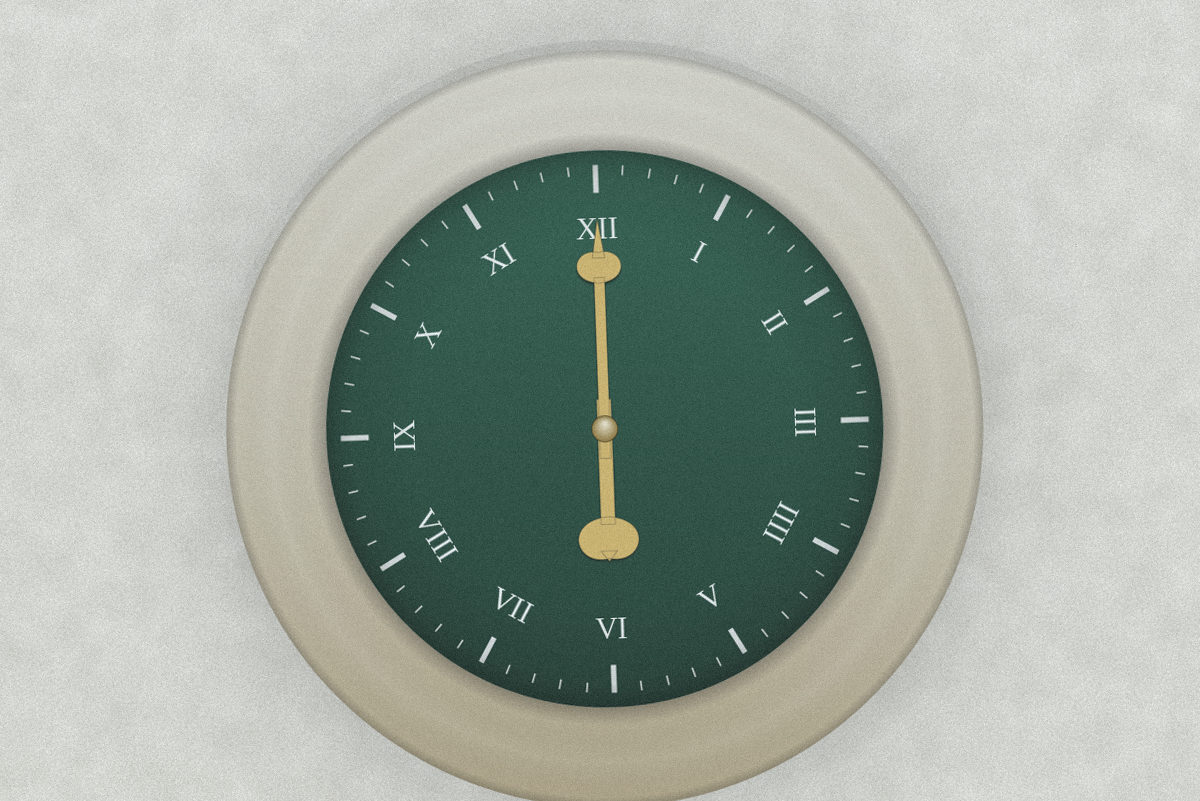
6 h 00 min
